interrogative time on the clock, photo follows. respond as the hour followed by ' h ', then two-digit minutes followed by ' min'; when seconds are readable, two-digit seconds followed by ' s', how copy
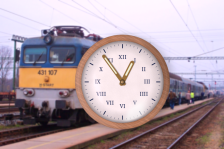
12 h 54 min
